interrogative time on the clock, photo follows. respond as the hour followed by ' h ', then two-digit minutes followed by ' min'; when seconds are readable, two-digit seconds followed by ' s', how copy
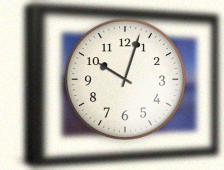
10 h 03 min
